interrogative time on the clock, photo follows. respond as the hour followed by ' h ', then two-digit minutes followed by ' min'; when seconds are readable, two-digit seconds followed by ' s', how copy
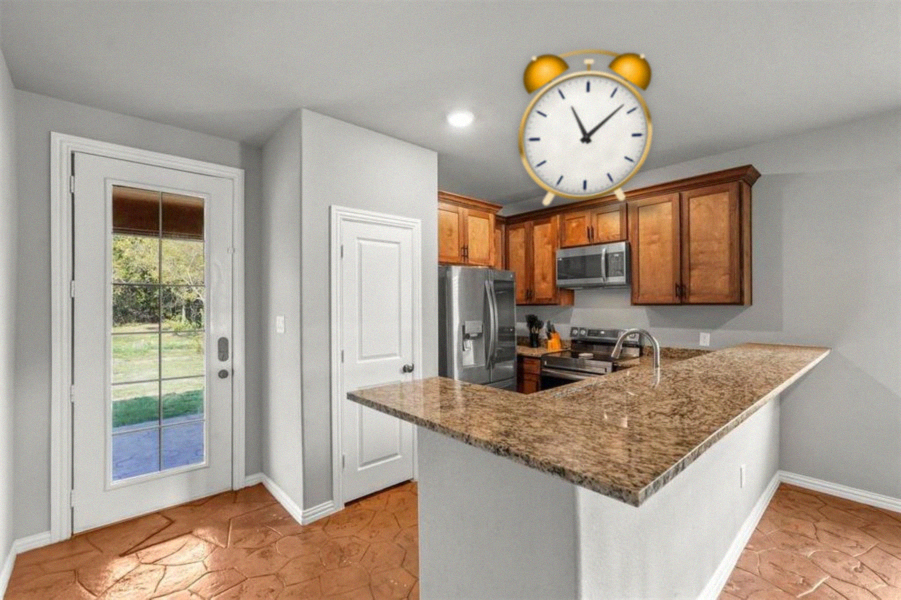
11 h 08 min
